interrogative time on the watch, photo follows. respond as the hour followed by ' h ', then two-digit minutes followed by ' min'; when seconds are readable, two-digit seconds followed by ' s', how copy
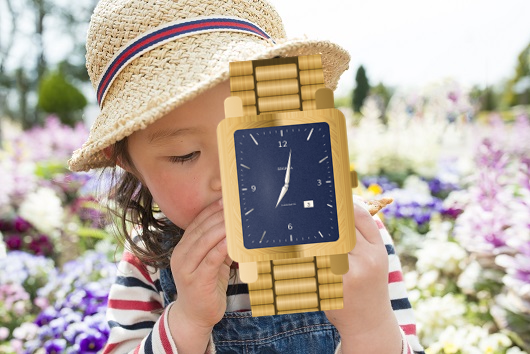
7 h 02 min
